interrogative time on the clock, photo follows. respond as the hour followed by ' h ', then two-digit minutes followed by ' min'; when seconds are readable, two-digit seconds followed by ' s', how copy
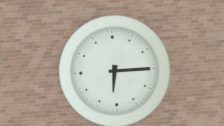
6 h 15 min
